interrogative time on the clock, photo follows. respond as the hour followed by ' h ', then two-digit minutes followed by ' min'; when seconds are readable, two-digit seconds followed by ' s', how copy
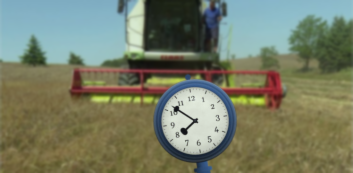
7 h 52 min
